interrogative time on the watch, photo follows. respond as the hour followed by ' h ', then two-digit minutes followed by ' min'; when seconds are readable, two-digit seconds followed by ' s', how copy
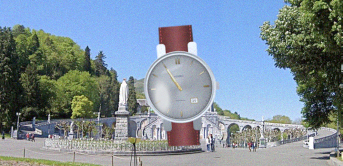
10 h 55 min
